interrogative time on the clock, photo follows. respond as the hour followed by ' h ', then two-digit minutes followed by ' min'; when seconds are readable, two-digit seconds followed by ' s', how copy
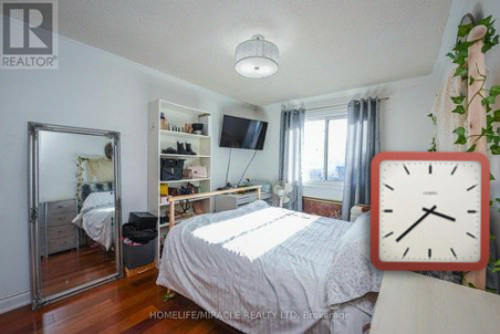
3 h 38 min
